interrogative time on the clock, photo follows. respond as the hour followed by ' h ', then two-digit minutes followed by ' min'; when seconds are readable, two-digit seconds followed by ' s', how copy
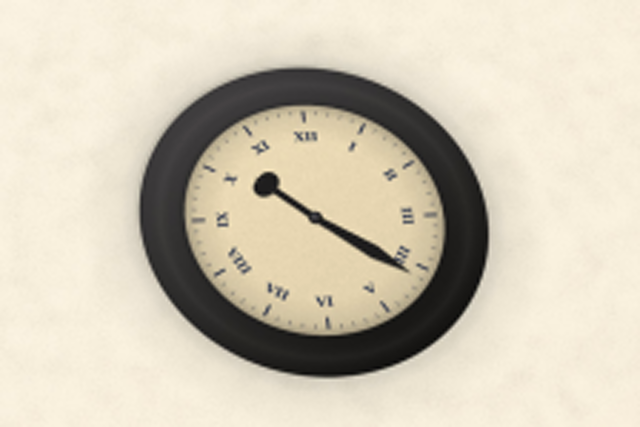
10 h 21 min
